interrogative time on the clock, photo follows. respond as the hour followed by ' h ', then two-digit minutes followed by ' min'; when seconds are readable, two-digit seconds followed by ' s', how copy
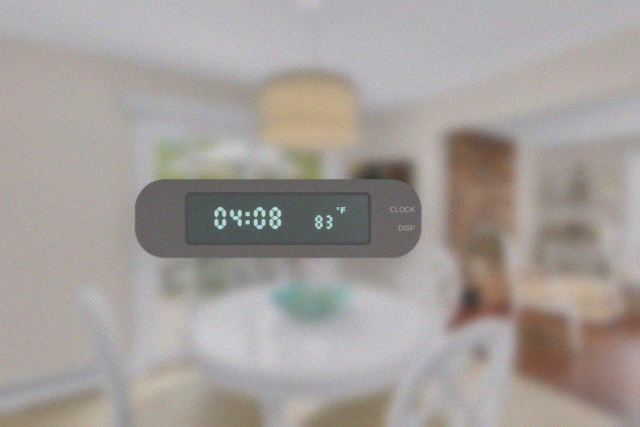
4 h 08 min
